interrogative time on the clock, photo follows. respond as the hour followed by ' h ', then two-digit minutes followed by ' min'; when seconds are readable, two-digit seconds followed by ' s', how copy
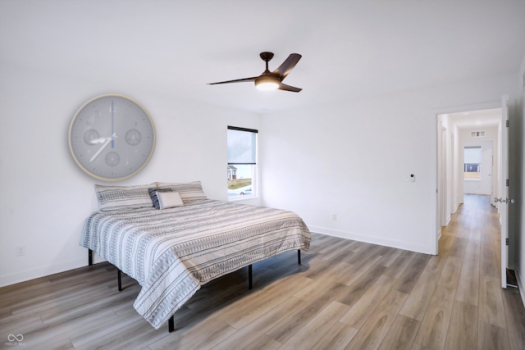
8 h 37 min
